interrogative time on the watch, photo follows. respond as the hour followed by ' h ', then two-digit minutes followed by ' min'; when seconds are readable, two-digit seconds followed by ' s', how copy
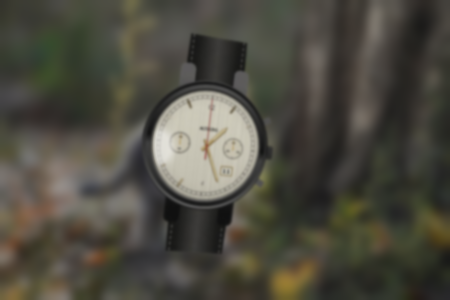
1 h 26 min
